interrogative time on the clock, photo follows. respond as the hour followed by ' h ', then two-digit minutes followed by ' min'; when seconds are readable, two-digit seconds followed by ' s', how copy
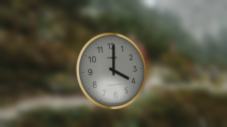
4 h 01 min
